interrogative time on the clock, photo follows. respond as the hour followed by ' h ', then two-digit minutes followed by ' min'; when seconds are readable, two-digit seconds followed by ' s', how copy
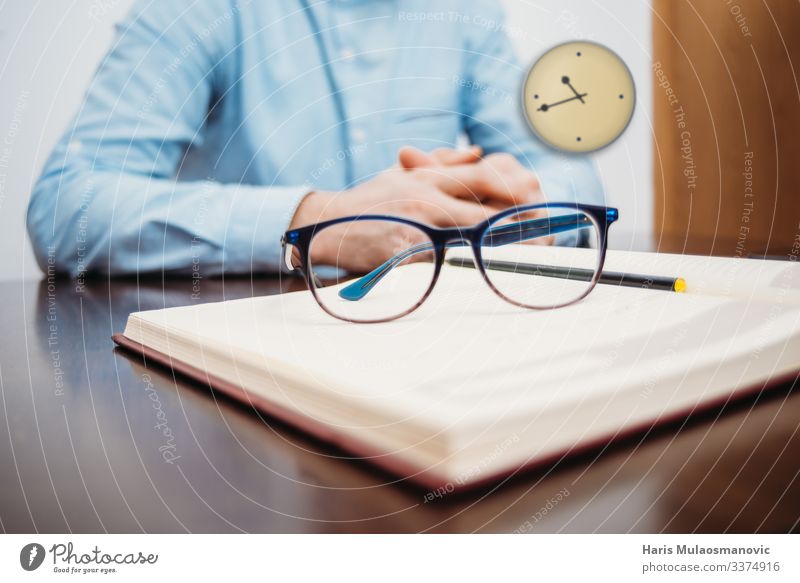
10 h 42 min
